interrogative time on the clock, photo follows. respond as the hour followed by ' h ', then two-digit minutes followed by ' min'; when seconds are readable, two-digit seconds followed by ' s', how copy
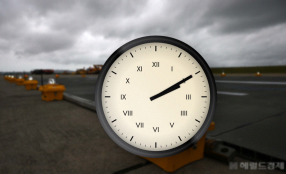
2 h 10 min
